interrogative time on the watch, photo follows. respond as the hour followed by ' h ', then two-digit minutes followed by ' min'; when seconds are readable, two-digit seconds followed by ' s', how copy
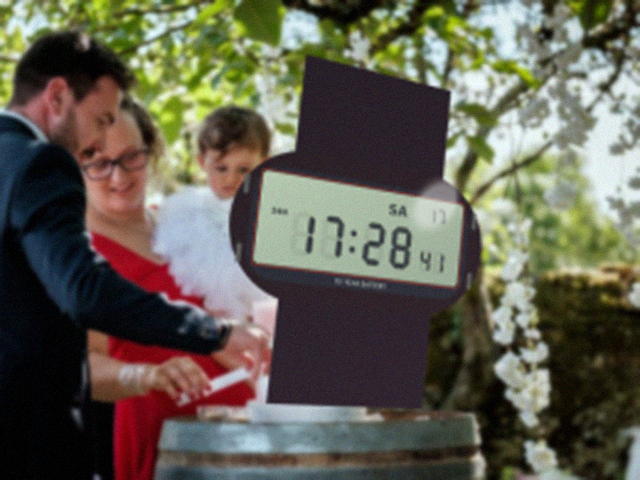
17 h 28 min 41 s
